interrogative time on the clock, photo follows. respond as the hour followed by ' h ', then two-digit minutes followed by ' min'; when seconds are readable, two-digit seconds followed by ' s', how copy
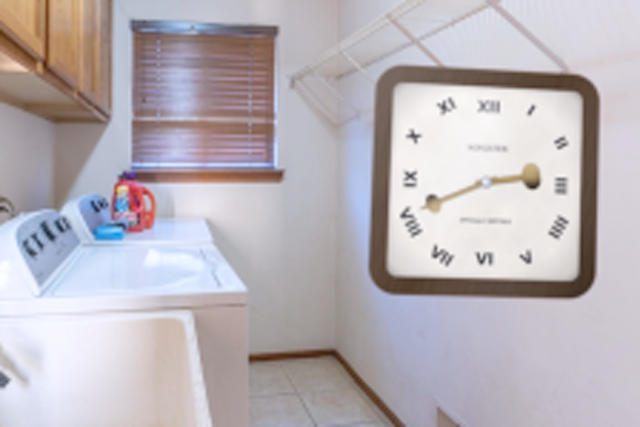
2 h 41 min
